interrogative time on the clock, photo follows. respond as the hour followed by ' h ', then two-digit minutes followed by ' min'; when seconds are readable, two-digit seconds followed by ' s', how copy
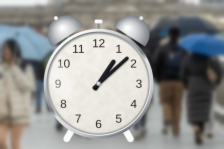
1 h 08 min
